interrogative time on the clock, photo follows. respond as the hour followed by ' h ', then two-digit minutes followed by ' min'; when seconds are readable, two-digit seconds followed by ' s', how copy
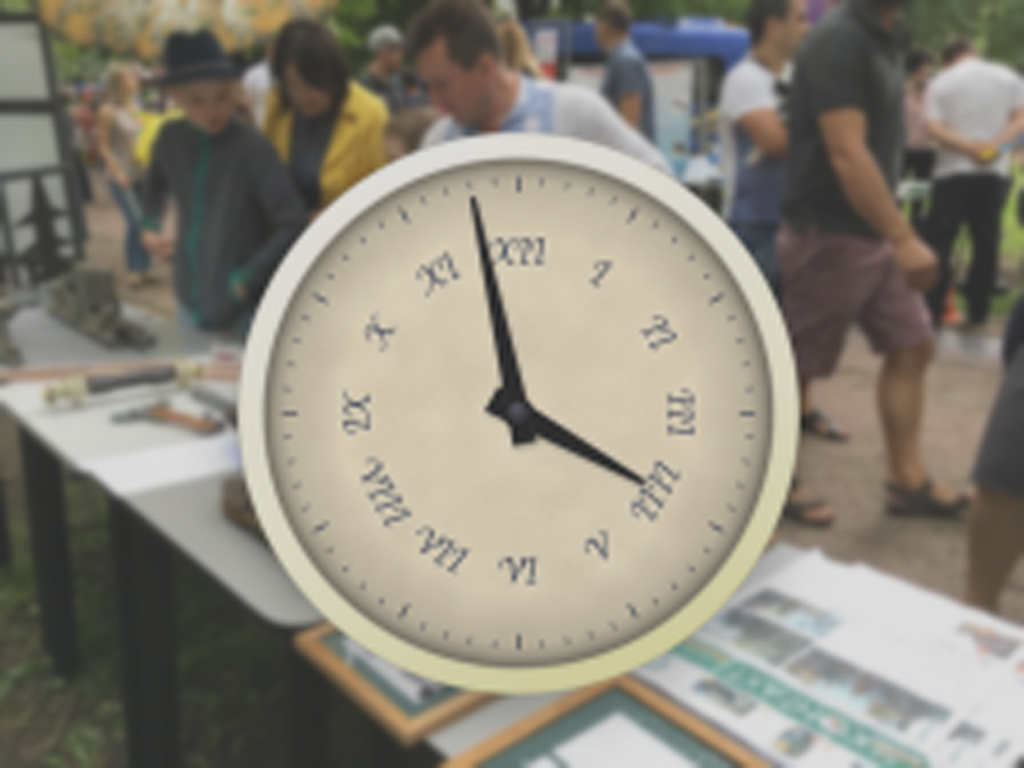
3 h 58 min
